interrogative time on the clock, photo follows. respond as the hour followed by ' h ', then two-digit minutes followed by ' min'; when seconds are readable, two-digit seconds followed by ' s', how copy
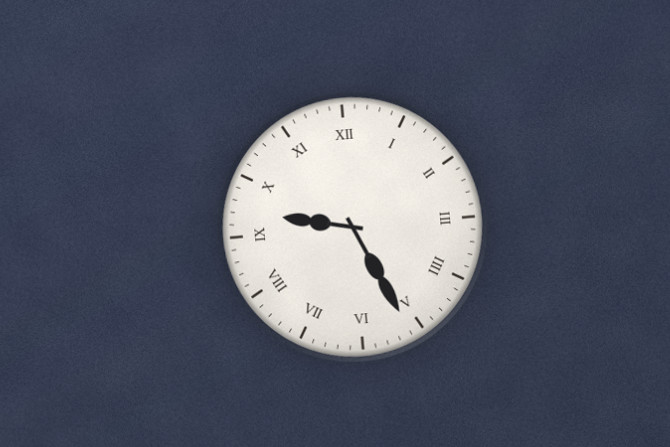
9 h 26 min
